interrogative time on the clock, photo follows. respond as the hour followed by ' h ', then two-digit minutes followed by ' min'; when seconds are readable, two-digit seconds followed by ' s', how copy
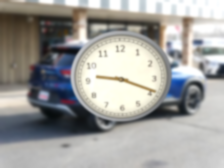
9 h 19 min
